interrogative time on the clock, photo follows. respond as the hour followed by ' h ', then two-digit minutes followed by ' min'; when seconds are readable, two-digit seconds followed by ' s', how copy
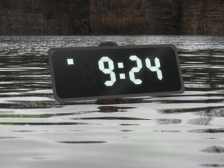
9 h 24 min
